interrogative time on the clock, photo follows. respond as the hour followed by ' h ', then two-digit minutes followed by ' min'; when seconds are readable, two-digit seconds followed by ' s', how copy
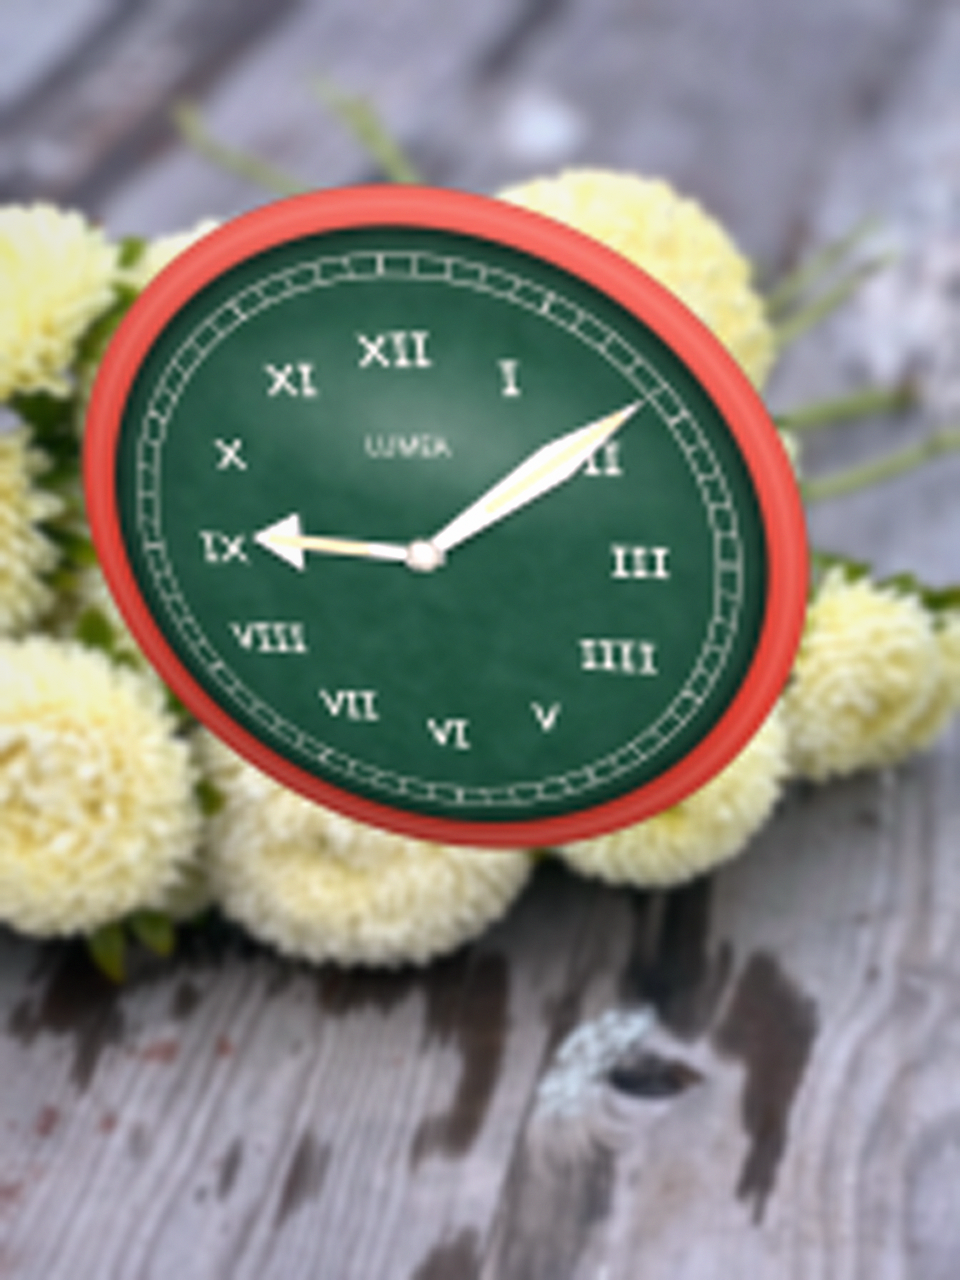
9 h 09 min
